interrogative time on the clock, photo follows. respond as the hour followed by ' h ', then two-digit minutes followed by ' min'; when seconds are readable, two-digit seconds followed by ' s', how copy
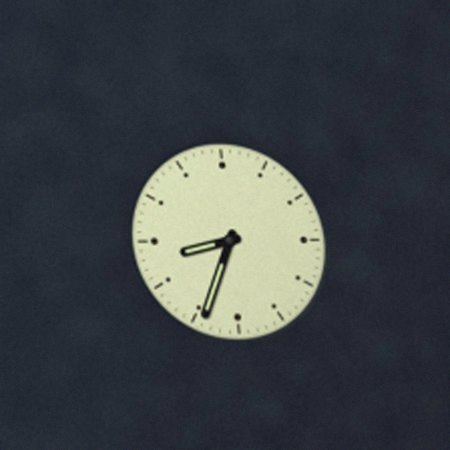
8 h 34 min
